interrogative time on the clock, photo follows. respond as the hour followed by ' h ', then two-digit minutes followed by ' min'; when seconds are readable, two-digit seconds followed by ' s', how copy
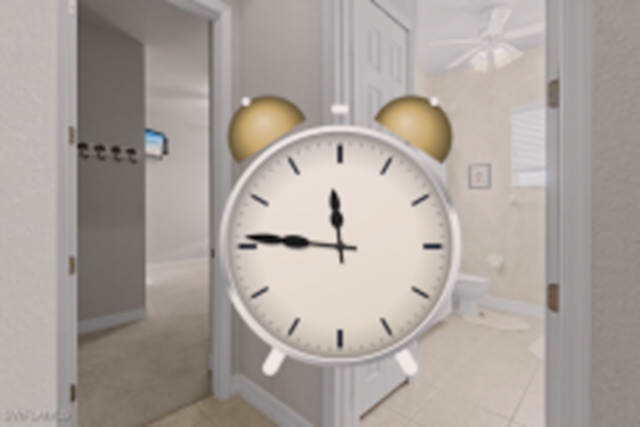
11 h 46 min
